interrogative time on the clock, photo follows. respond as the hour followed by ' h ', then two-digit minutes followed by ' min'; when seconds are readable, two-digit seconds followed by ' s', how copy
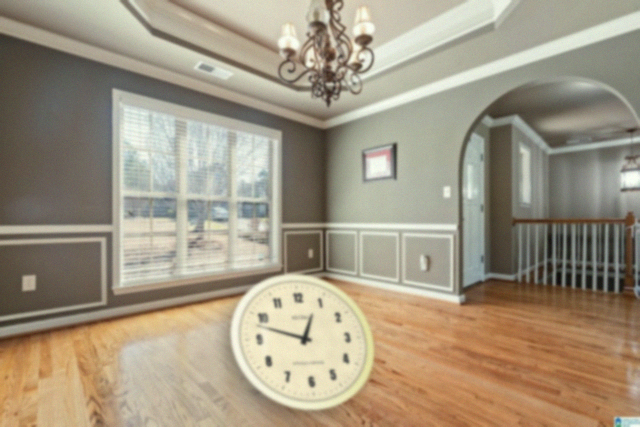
12 h 48 min
